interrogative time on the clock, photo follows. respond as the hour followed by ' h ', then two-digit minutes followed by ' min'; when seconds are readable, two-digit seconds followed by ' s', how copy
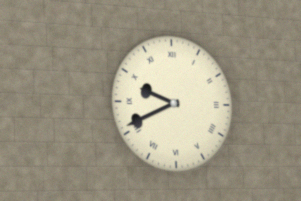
9 h 41 min
